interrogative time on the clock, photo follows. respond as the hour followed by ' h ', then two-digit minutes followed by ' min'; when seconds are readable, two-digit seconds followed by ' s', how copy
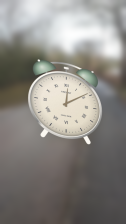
12 h 09 min
